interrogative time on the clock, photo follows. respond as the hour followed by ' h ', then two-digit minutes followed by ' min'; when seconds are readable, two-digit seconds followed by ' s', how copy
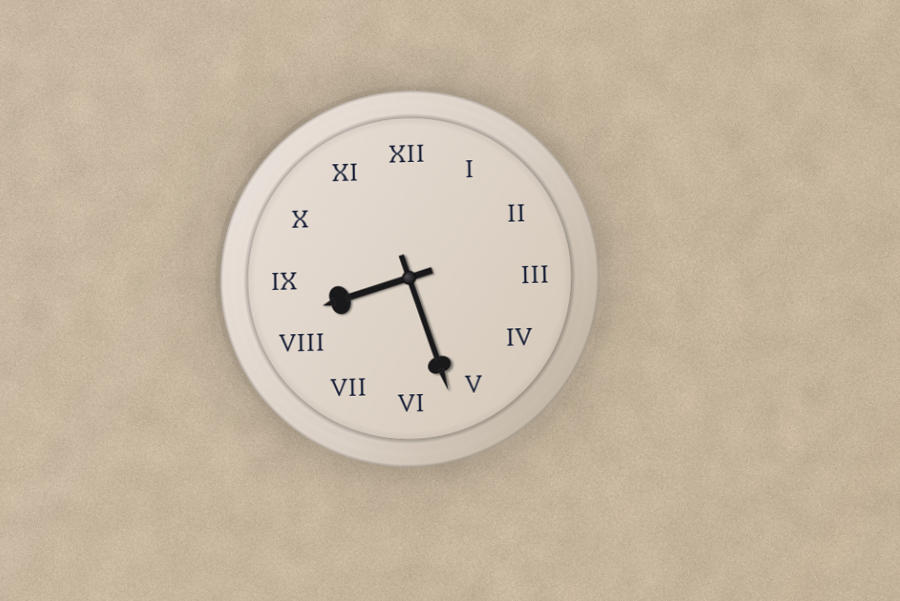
8 h 27 min
